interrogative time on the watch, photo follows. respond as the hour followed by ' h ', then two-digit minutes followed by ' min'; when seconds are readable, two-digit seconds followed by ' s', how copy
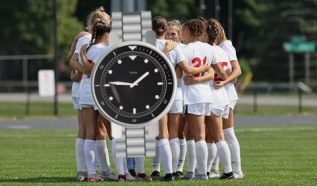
1 h 46 min
